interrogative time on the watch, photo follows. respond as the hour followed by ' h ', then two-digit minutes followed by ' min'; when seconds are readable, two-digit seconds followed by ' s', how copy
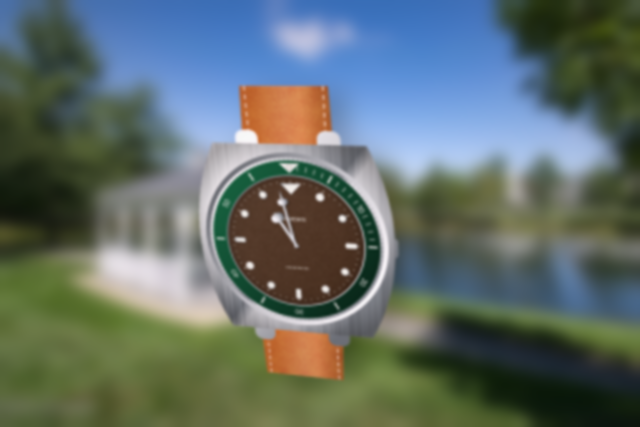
10 h 58 min
